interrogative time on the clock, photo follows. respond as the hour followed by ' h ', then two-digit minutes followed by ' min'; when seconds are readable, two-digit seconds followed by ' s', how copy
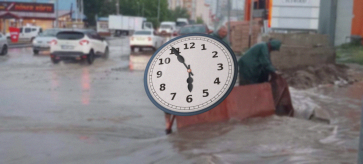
5 h 55 min
